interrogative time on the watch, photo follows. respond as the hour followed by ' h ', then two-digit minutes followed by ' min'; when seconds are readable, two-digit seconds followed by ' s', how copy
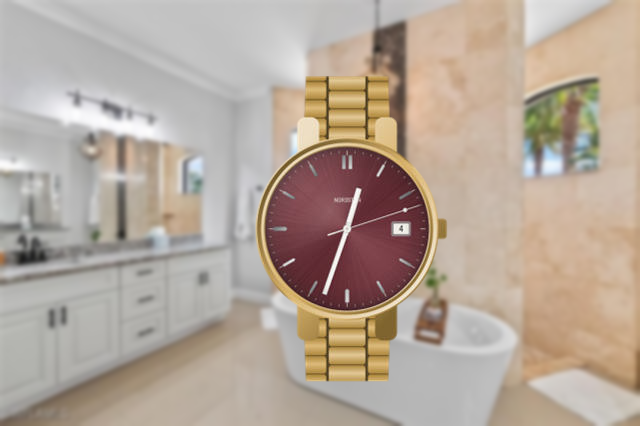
12 h 33 min 12 s
